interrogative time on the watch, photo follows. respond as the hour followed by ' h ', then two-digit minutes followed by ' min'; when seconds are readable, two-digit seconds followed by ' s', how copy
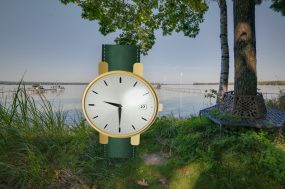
9 h 30 min
